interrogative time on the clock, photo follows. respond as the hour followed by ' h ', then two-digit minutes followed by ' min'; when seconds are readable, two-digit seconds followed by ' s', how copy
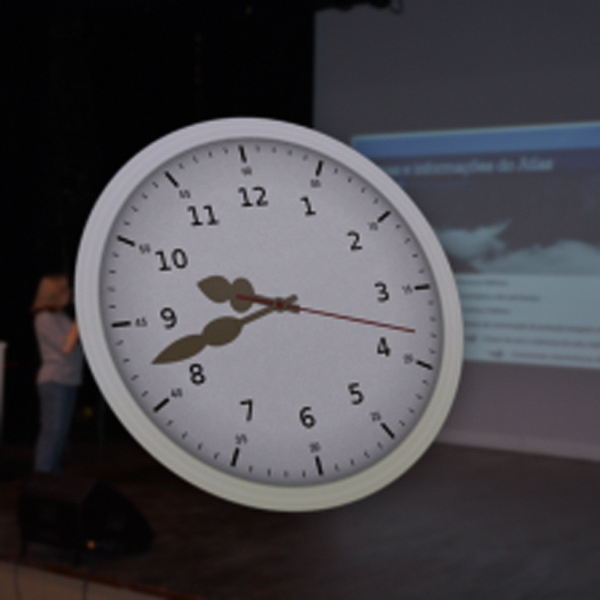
9 h 42 min 18 s
